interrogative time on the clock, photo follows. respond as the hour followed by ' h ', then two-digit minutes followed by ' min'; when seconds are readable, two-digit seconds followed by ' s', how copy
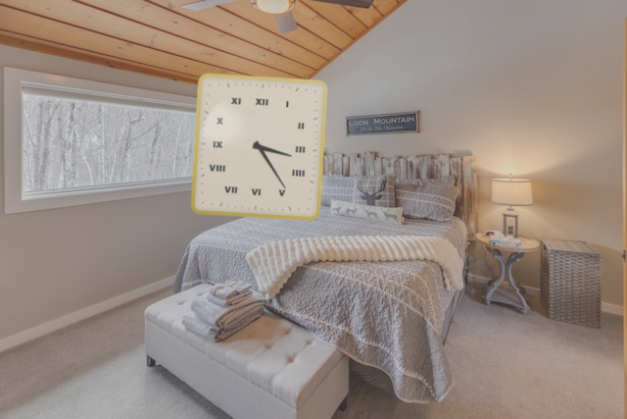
3 h 24 min
